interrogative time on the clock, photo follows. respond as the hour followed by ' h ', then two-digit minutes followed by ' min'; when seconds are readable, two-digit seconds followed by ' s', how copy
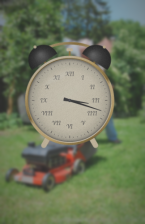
3 h 18 min
